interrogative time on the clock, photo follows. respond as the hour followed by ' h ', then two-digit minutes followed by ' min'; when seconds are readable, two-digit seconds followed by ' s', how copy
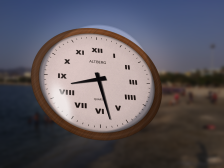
8 h 28 min
